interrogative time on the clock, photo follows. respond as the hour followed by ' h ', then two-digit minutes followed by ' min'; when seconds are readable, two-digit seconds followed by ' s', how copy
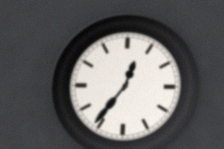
12 h 36 min
